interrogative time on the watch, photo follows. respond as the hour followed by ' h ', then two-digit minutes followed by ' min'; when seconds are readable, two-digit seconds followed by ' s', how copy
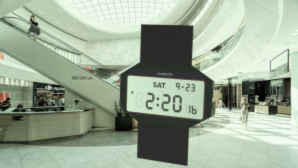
2 h 20 min
